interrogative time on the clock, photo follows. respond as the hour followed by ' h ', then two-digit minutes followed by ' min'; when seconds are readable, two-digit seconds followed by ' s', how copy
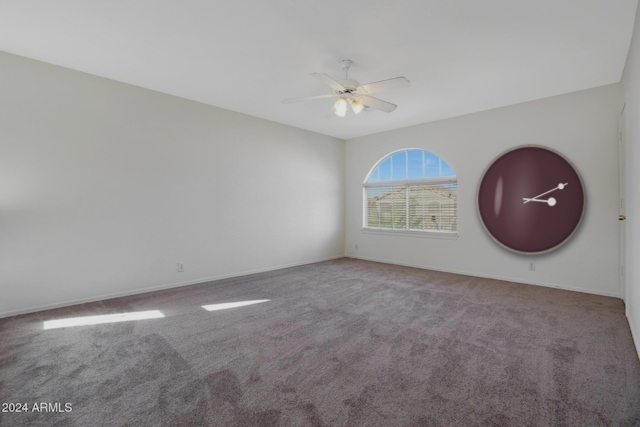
3 h 11 min
